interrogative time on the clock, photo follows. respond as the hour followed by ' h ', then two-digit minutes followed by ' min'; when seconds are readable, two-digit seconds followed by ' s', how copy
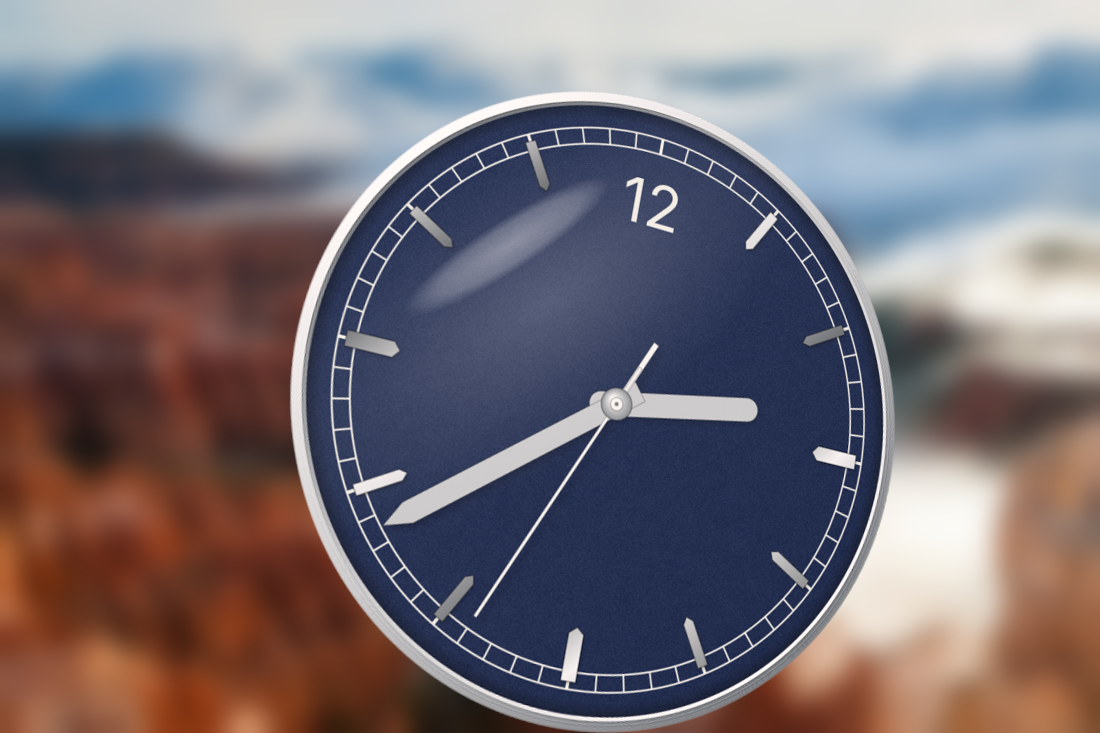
2 h 38 min 34 s
